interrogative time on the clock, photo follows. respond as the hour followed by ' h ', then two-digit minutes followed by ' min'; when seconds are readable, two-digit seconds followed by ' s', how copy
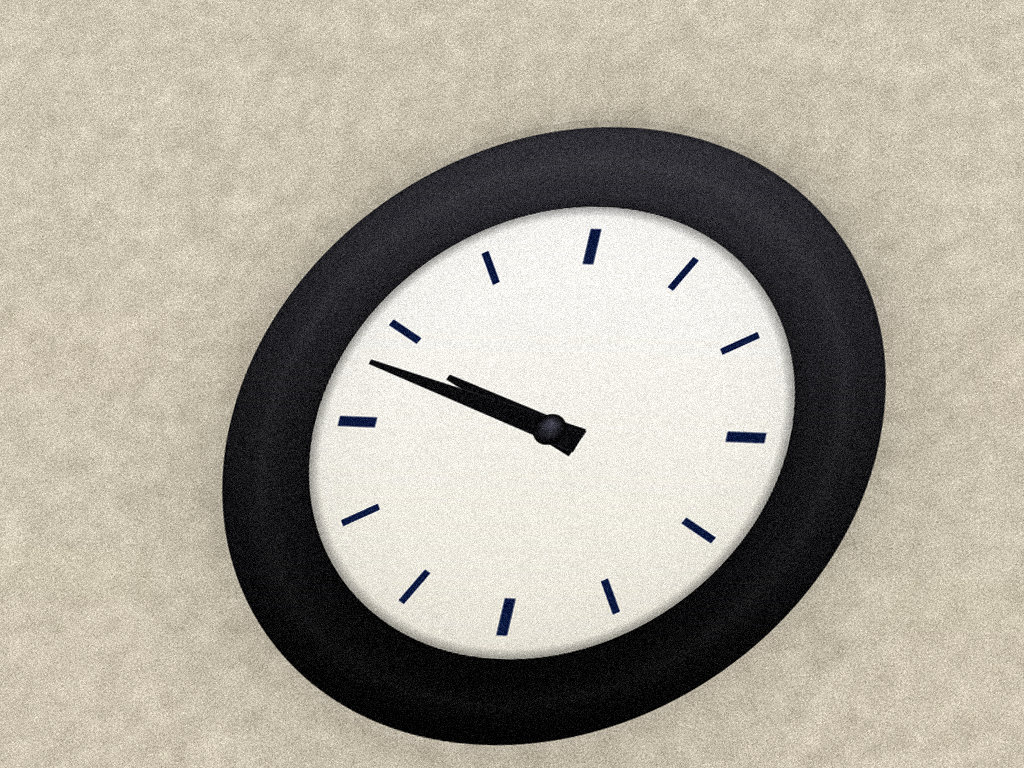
9 h 48 min
